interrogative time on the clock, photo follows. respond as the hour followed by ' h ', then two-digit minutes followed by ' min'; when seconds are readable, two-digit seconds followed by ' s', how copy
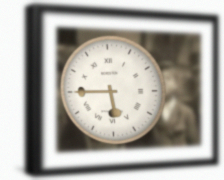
5 h 45 min
